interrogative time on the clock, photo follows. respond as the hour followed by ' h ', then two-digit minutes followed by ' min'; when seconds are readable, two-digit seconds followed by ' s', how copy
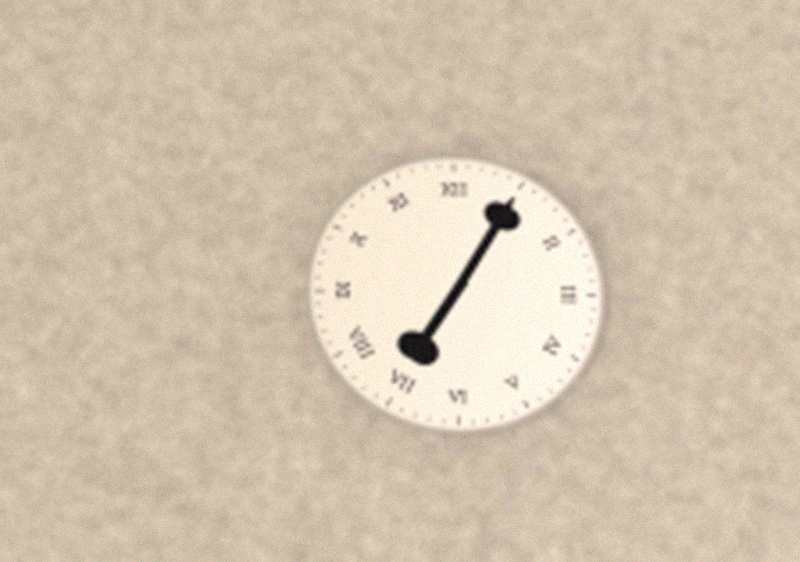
7 h 05 min
